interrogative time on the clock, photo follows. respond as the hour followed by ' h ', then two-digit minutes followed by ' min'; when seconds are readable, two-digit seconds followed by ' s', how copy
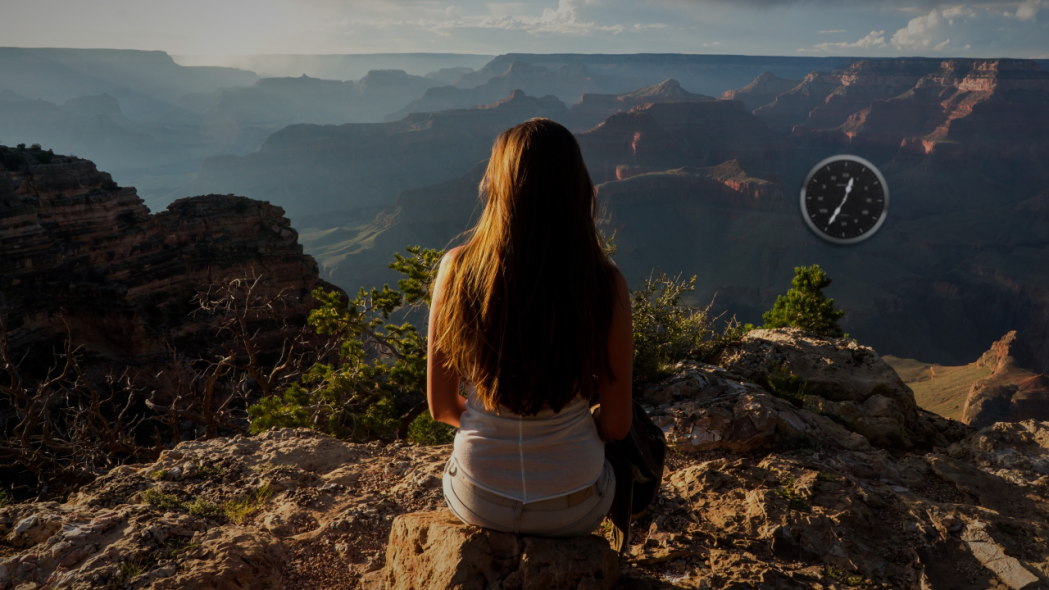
12 h 35 min
